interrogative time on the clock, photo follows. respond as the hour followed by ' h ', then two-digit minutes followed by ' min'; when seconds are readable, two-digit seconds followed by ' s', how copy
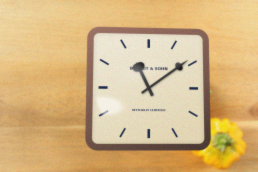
11 h 09 min
